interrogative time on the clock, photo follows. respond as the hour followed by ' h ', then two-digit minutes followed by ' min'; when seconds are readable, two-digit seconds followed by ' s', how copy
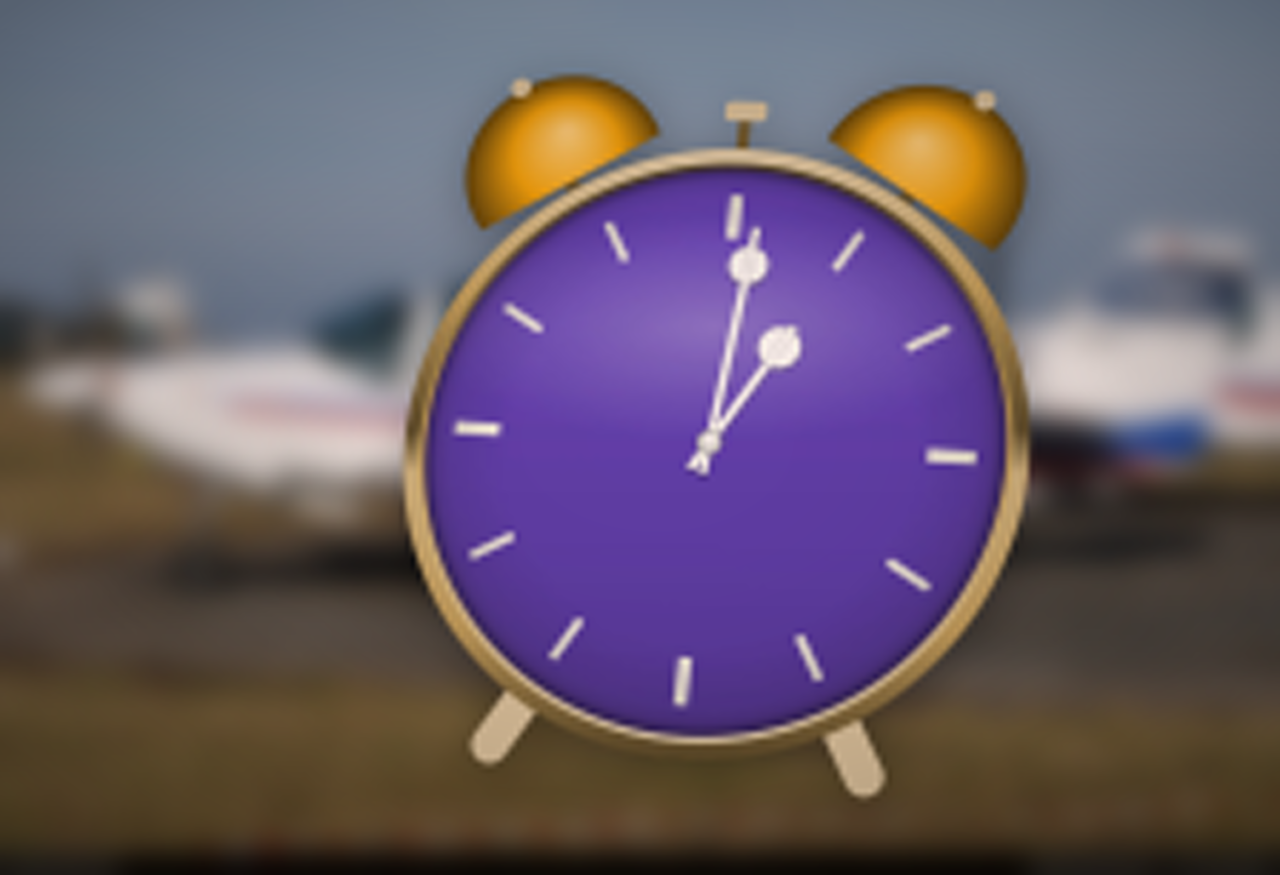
1 h 01 min
